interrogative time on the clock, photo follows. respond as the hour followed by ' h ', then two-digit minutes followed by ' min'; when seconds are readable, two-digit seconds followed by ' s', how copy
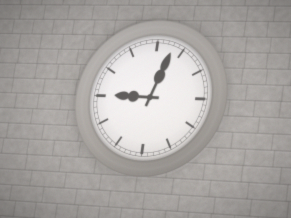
9 h 03 min
